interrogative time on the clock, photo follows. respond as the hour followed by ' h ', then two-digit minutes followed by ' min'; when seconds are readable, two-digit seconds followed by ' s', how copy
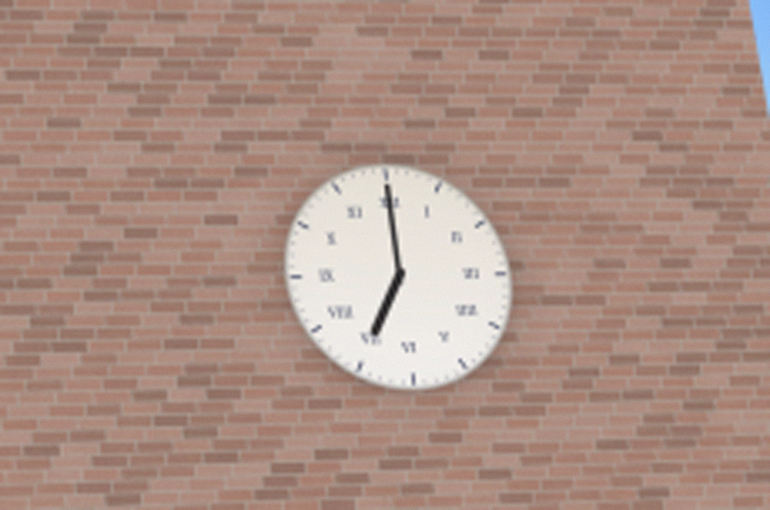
7 h 00 min
